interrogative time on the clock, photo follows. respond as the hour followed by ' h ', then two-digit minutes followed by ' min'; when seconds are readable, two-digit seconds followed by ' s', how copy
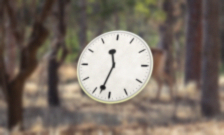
11 h 33 min
